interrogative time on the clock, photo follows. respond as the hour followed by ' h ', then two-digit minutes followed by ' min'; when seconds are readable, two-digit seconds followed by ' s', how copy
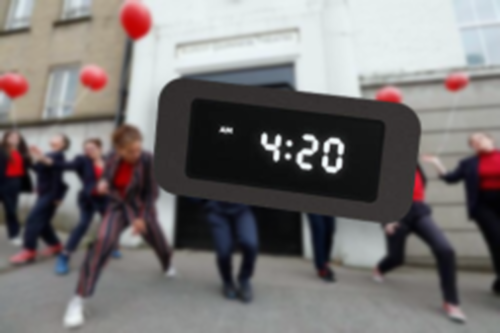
4 h 20 min
